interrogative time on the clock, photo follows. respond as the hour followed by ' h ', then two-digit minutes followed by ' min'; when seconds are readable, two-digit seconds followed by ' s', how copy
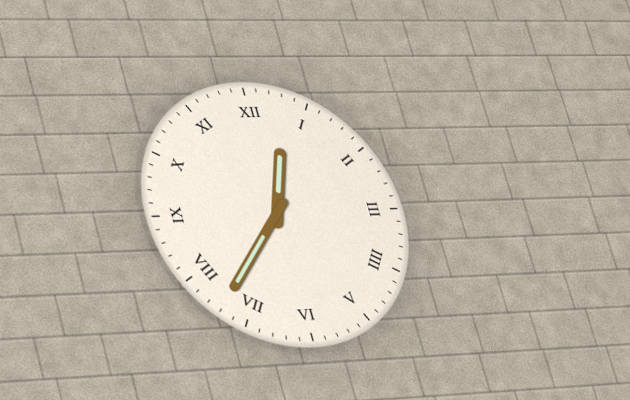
12 h 37 min
